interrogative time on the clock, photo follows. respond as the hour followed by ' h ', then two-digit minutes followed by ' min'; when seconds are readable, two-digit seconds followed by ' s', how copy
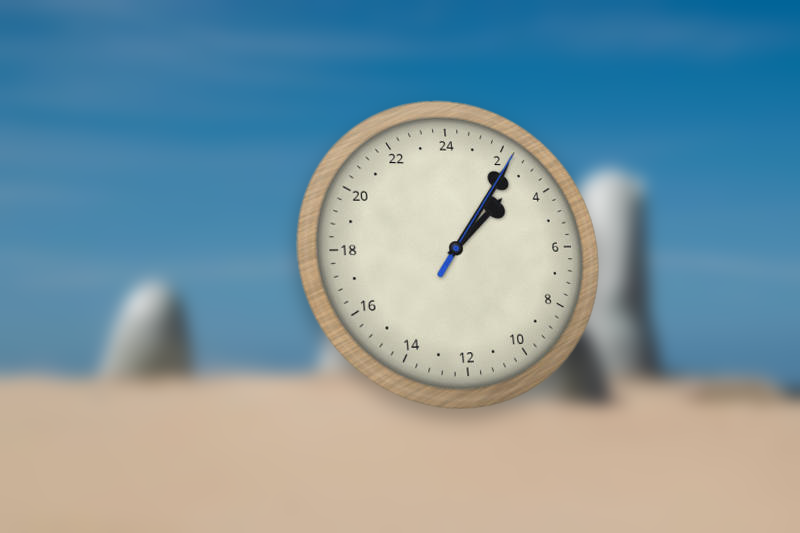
3 h 06 min 06 s
